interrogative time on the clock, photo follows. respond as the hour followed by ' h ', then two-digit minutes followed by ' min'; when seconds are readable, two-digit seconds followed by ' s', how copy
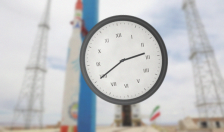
2 h 40 min
